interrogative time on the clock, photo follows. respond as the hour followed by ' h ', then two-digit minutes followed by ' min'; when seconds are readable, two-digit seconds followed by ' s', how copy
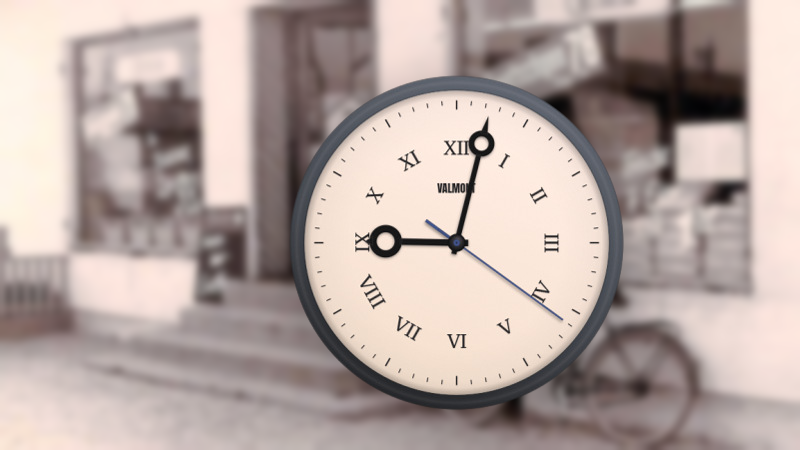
9 h 02 min 21 s
